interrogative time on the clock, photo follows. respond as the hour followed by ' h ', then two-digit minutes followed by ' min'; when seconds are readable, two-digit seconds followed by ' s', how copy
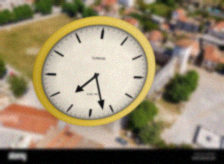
7 h 27 min
